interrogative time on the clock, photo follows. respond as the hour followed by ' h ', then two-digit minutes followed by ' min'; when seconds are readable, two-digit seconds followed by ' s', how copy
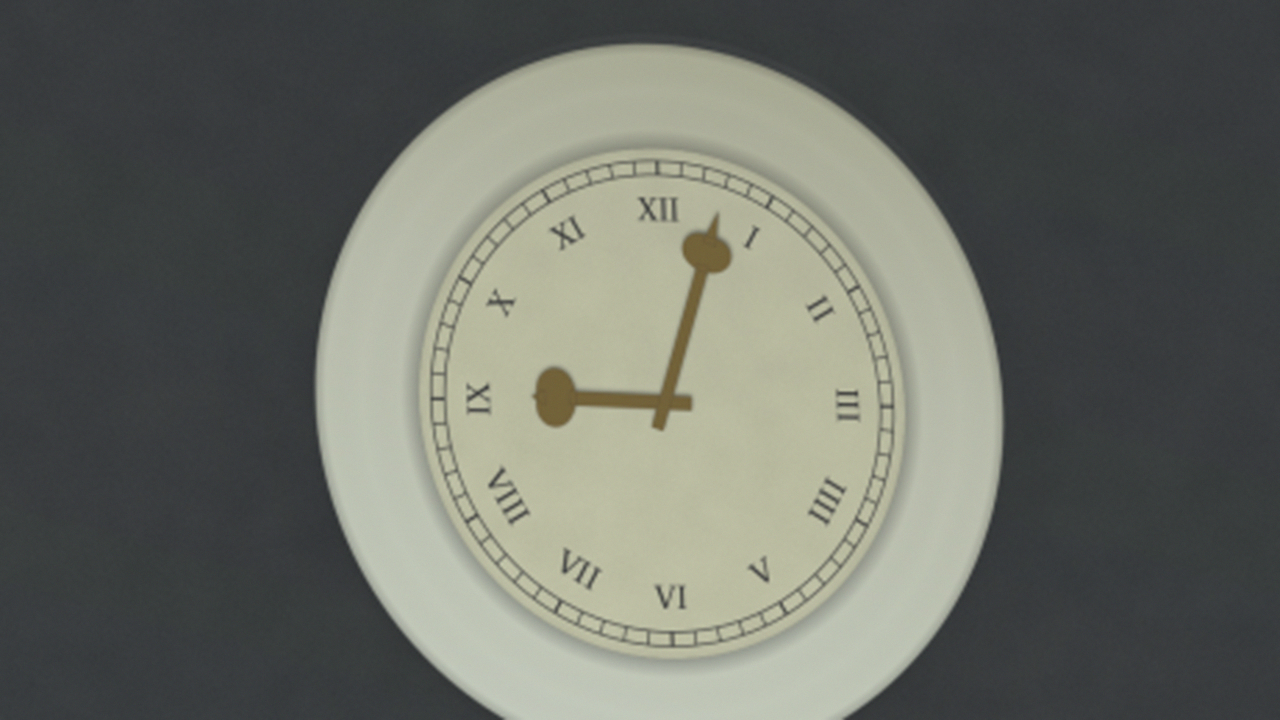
9 h 03 min
